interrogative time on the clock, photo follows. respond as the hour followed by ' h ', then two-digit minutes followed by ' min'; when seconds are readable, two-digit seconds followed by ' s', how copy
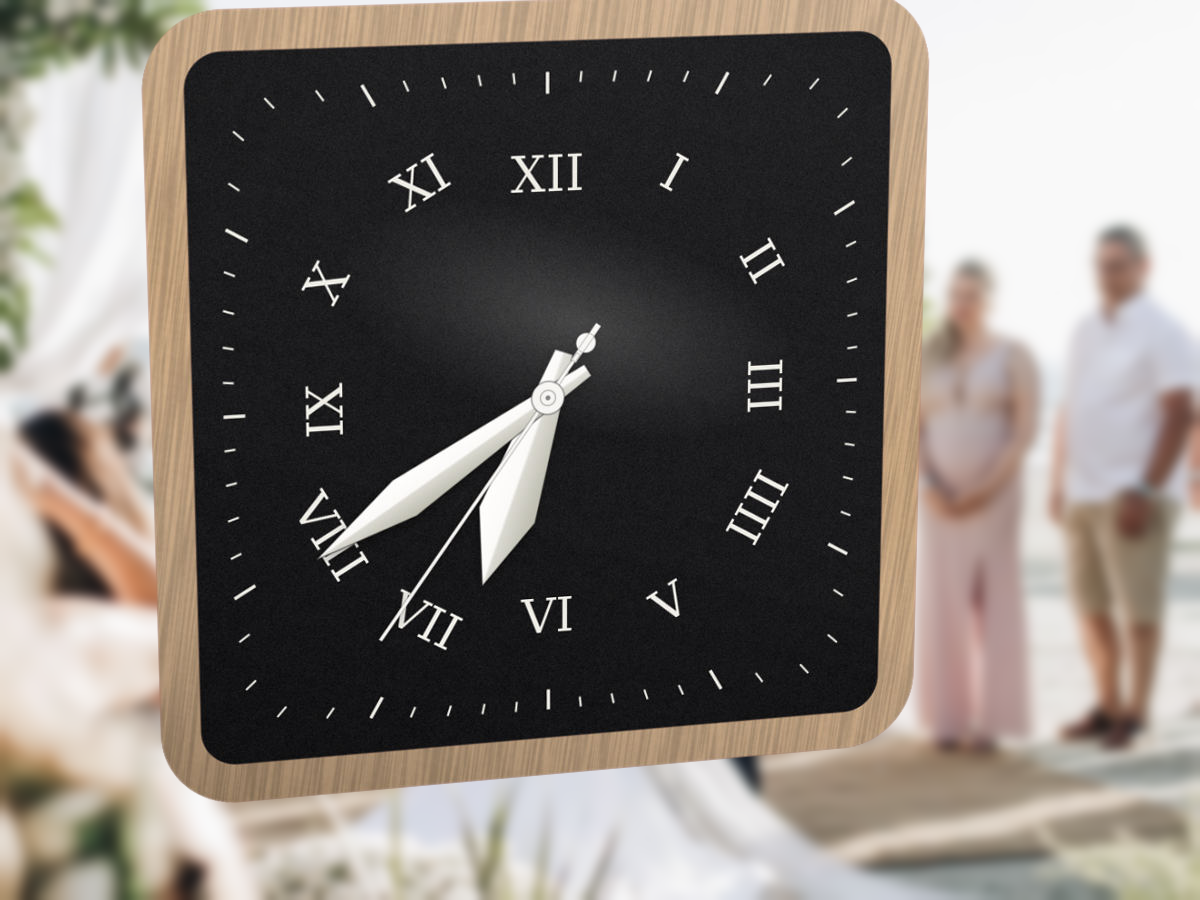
6 h 39 min 36 s
